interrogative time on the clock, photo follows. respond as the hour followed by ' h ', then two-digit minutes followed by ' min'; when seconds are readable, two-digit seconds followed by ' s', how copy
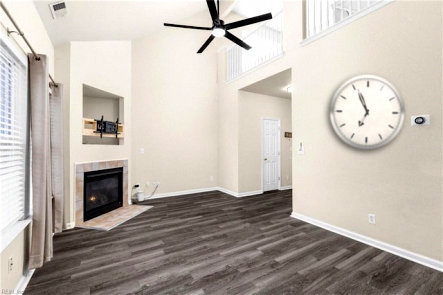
6 h 56 min
